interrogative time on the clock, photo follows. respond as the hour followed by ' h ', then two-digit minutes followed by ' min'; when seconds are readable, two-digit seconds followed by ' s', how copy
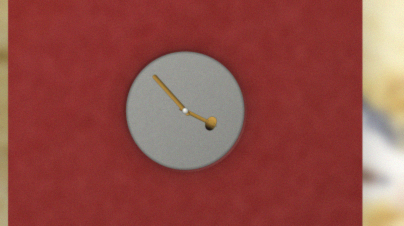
3 h 53 min
